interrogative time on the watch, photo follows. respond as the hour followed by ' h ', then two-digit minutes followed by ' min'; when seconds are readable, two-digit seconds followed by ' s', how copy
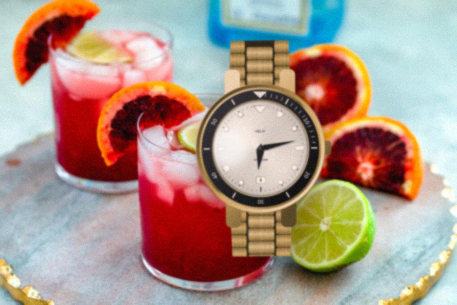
6 h 13 min
